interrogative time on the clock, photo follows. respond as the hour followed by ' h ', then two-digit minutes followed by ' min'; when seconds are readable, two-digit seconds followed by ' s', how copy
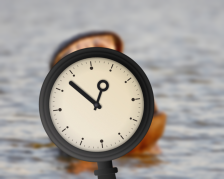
12 h 53 min
